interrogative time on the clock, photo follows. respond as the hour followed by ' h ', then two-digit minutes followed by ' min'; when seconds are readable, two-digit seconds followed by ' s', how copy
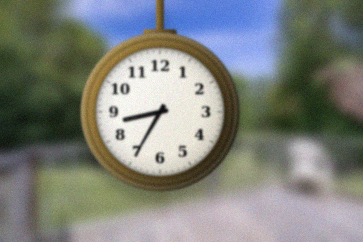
8 h 35 min
